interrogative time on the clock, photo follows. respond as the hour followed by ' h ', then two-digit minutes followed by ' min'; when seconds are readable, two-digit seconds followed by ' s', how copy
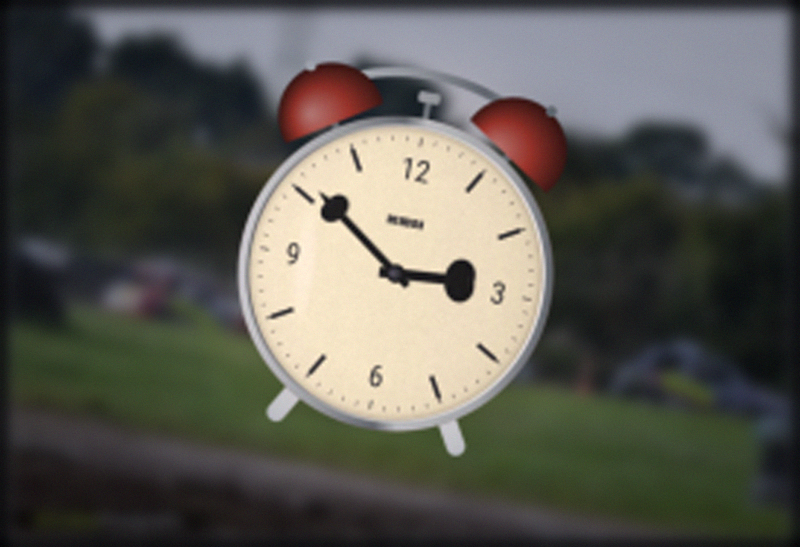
2 h 51 min
